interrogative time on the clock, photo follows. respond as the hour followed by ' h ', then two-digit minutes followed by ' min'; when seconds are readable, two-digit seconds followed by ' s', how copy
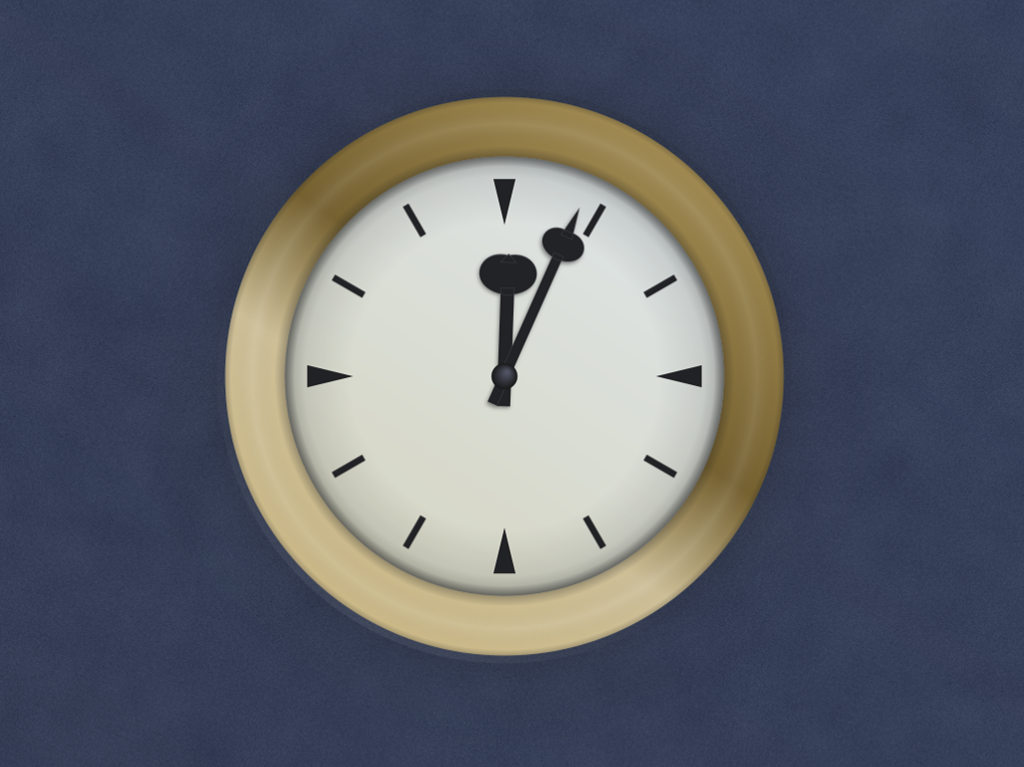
12 h 04 min
